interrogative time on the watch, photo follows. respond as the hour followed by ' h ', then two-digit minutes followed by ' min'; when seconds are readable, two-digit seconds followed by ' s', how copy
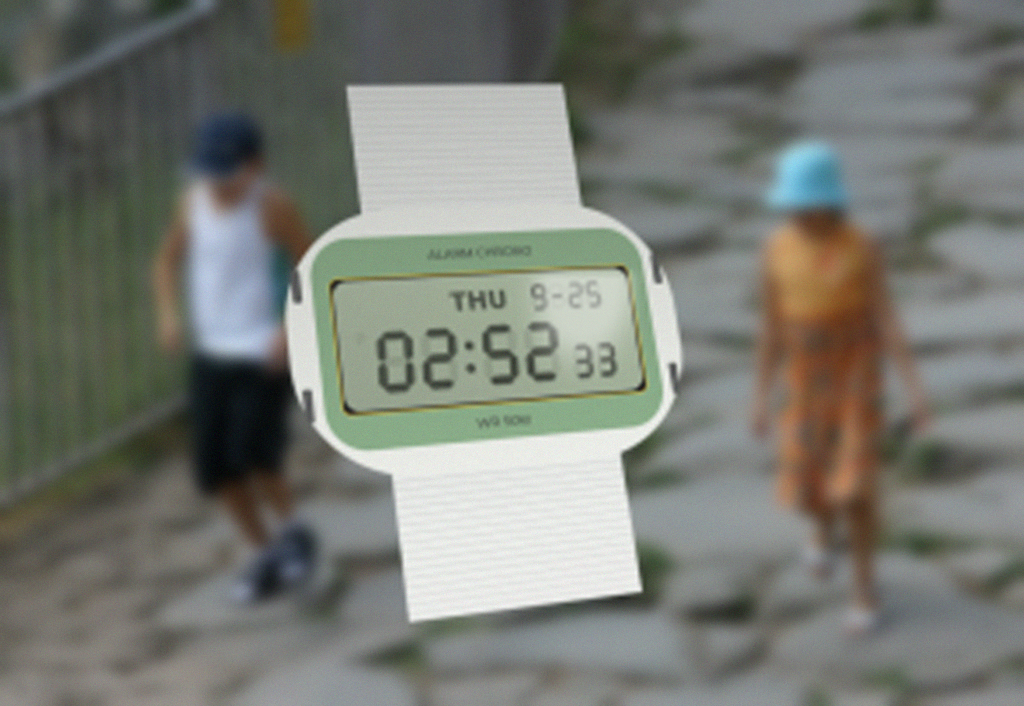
2 h 52 min 33 s
